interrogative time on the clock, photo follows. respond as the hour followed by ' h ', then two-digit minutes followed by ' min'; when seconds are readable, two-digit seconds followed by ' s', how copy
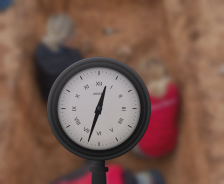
12 h 33 min
